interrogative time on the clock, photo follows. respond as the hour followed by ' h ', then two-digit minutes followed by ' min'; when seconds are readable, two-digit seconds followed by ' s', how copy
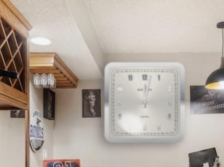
12 h 02 min
